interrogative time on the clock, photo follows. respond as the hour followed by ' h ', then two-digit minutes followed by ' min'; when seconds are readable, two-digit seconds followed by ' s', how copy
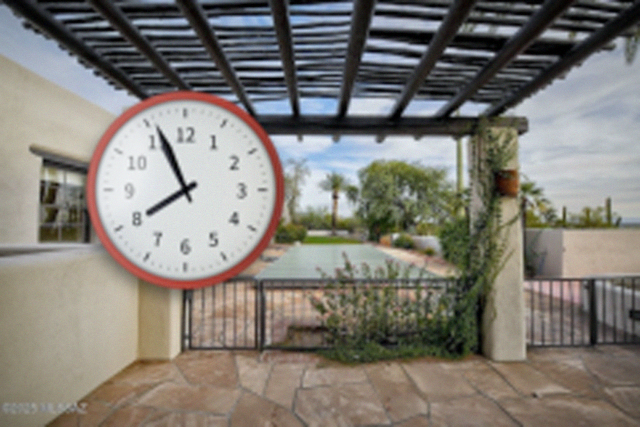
7 h 56 min
